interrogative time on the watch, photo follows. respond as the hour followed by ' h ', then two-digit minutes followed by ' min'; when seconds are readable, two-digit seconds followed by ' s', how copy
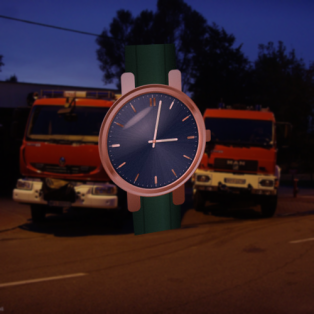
3 h 02 min
